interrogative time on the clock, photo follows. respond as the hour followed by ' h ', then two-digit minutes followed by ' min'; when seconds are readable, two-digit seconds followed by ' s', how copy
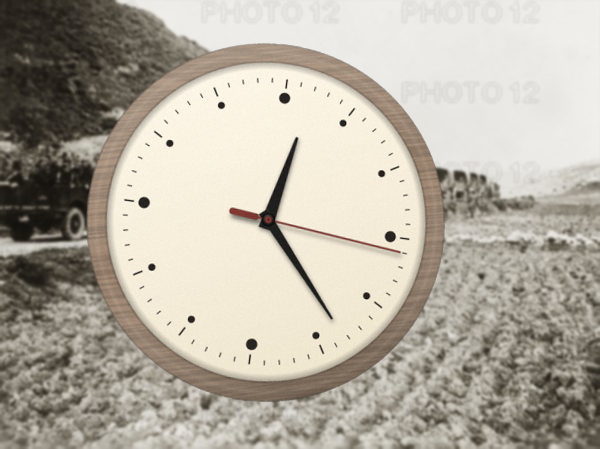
12 h 23 min 16 s
